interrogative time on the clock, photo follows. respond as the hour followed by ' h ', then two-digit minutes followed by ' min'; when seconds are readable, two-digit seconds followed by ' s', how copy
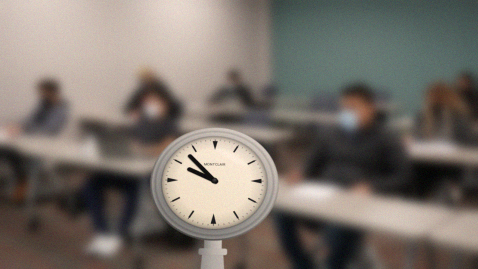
9 h 53 min
